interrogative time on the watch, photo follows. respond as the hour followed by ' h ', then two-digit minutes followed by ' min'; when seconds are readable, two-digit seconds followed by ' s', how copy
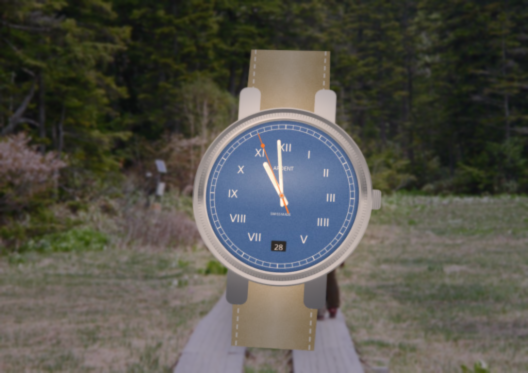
10 h 58 min 56 s
